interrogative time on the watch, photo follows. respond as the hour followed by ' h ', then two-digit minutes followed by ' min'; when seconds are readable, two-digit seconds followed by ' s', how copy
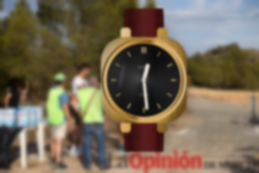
12 h 29 min
